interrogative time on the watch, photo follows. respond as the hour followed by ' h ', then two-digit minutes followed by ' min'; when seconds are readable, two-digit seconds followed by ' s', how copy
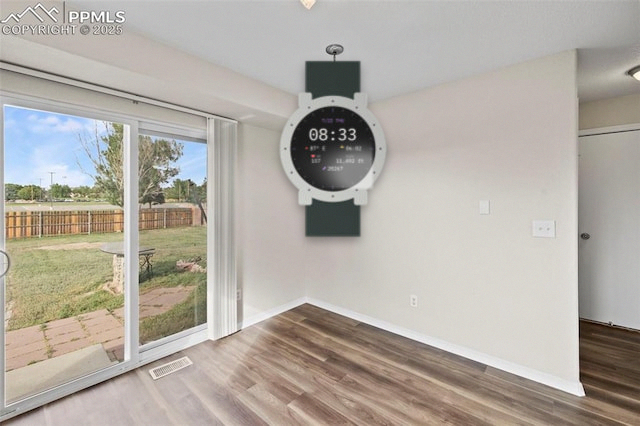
8 h 33 min
